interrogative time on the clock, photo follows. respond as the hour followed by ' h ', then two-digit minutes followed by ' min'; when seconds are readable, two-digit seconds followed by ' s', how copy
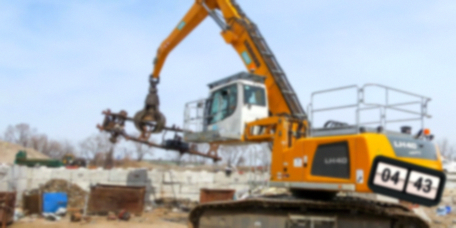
4 h 43 min
